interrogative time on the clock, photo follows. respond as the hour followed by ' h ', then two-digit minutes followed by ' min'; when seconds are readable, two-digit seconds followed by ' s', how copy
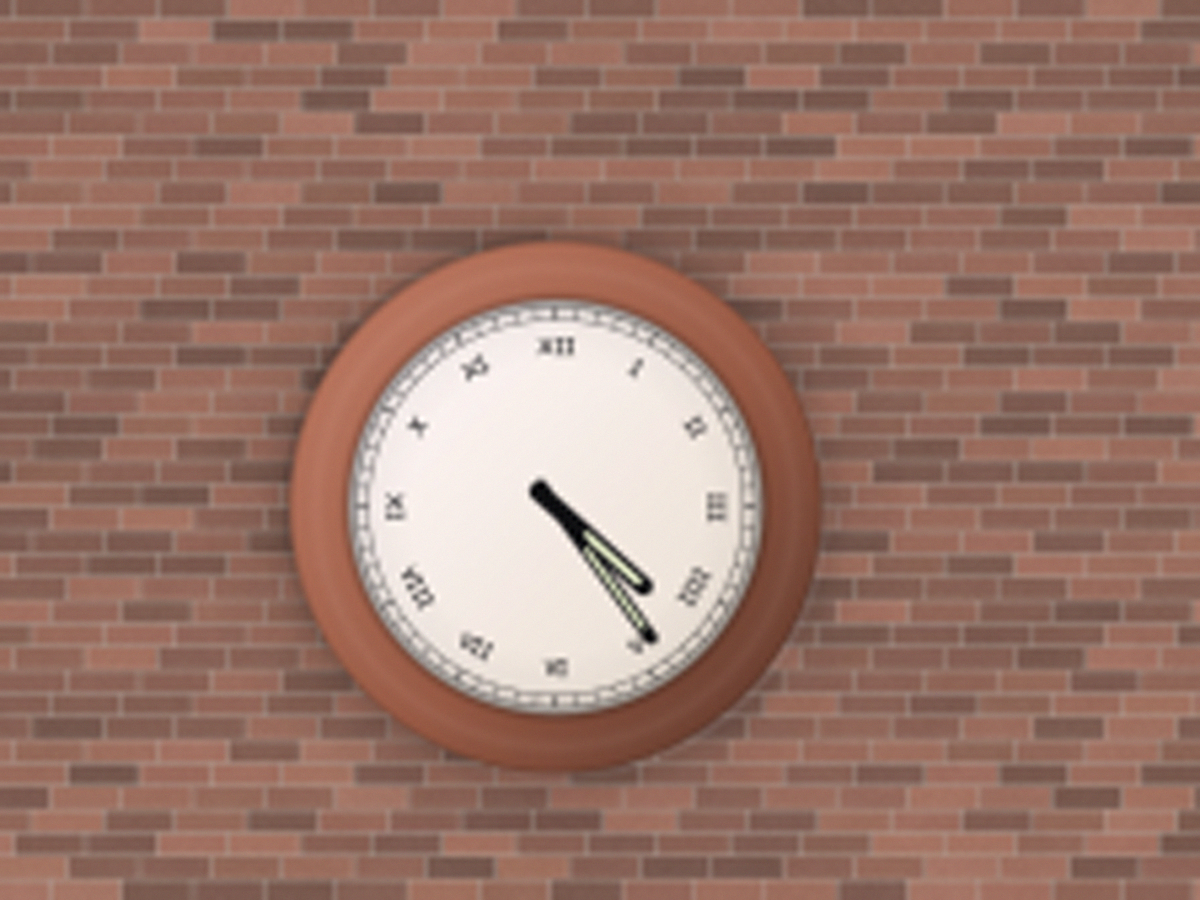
4 h 24 min
